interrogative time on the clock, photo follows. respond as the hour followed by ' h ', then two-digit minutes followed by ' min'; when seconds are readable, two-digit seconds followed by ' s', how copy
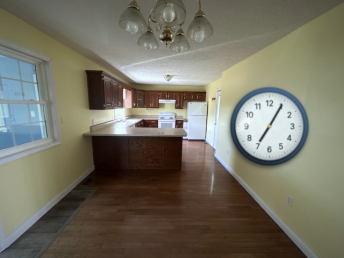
7 h 05 min
